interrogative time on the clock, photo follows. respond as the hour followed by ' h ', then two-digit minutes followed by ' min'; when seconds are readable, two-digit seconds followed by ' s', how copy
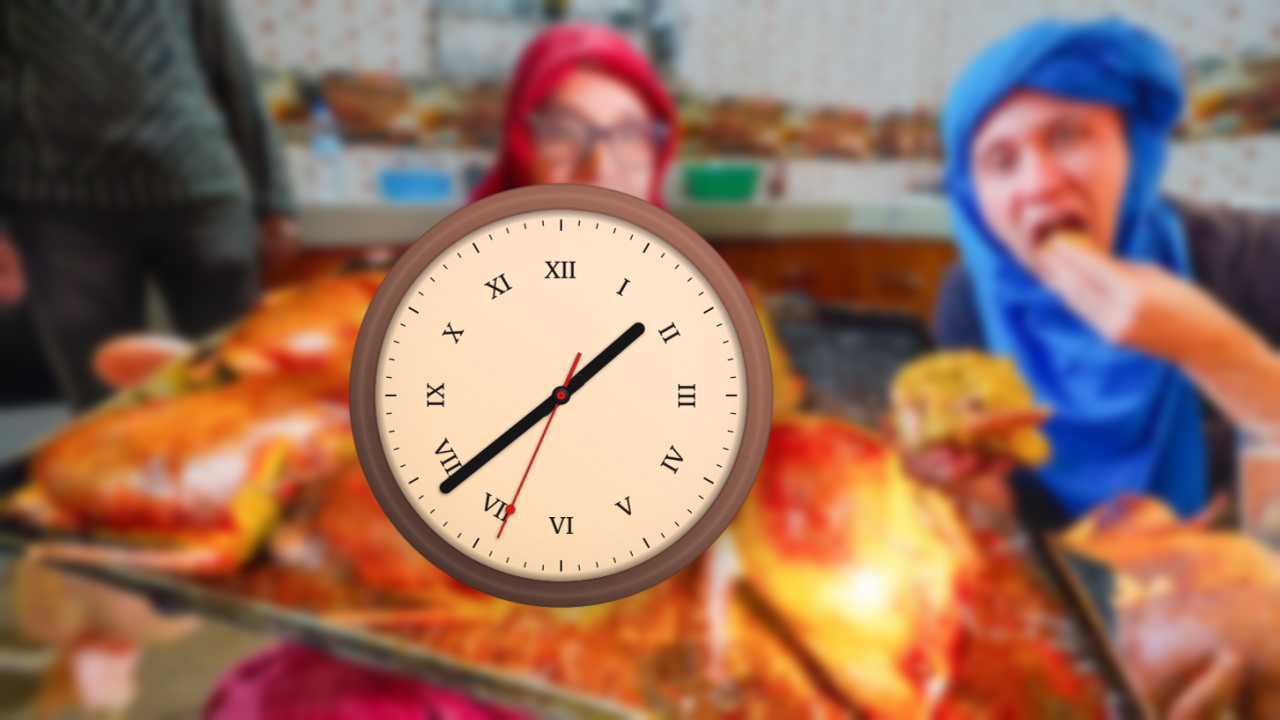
1 h 38 min 34 s
